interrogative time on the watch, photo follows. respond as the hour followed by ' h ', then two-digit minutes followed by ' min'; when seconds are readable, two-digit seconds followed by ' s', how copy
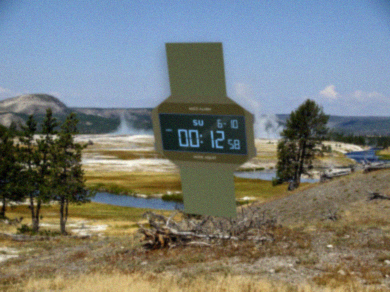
0 h 12 min
